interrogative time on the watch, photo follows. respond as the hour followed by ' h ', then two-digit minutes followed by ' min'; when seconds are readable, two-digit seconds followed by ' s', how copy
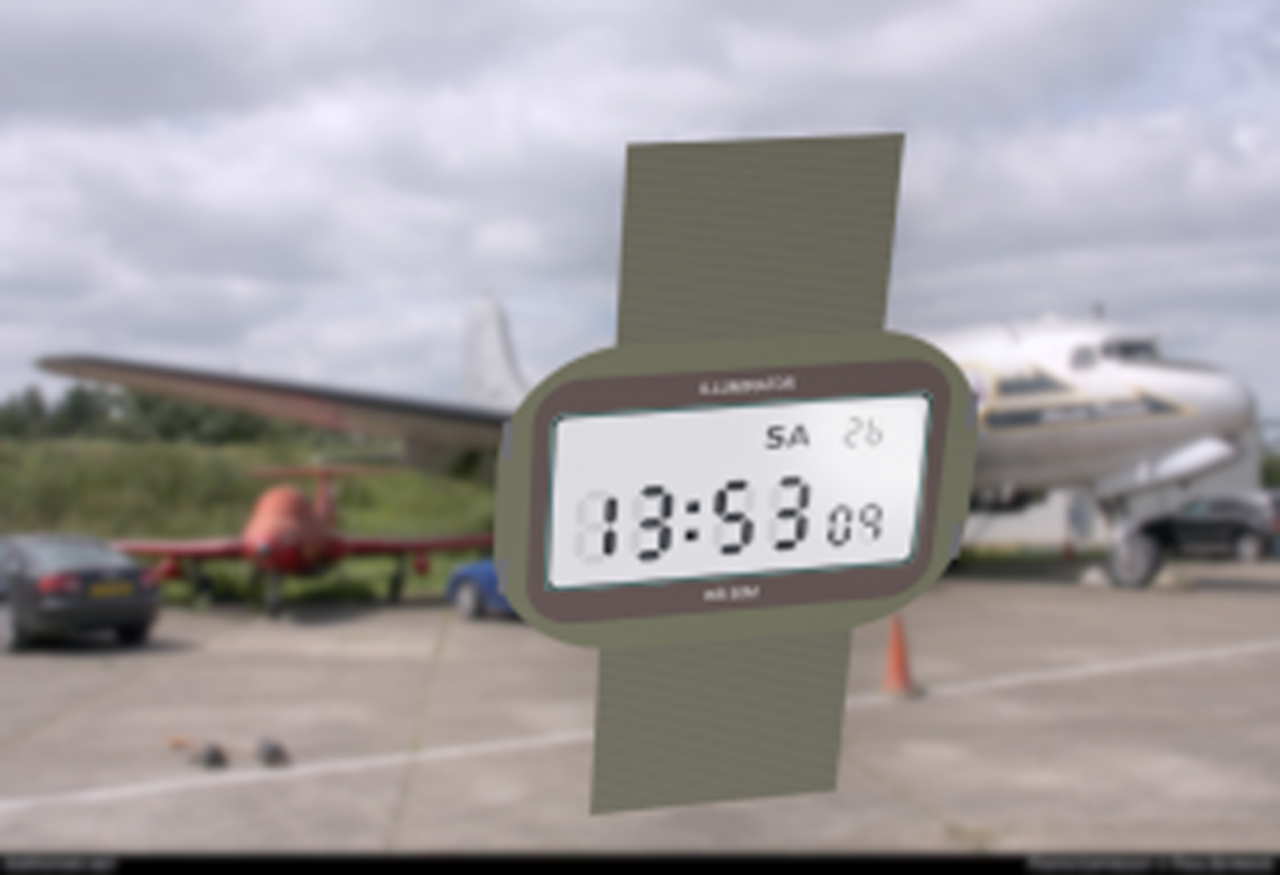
13 h 53 min 09 s
